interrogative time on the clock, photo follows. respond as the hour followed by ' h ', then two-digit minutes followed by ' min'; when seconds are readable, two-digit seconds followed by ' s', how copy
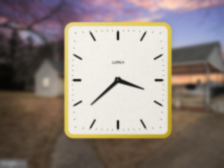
3 h 38 min
